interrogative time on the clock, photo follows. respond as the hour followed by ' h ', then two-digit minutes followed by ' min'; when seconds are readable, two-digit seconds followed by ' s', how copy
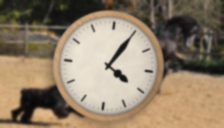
4 h 05 min
